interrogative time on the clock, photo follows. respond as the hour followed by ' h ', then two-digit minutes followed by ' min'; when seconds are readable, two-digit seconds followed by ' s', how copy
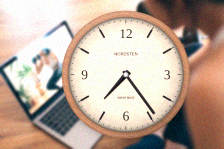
7 h 24 min
